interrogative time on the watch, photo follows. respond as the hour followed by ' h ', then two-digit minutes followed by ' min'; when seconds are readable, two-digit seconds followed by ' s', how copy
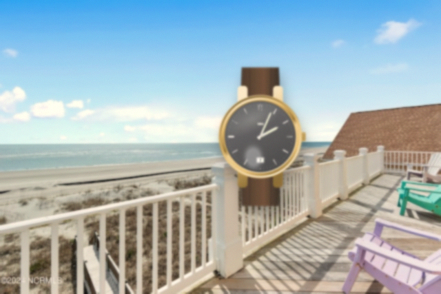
2 h 04 min
